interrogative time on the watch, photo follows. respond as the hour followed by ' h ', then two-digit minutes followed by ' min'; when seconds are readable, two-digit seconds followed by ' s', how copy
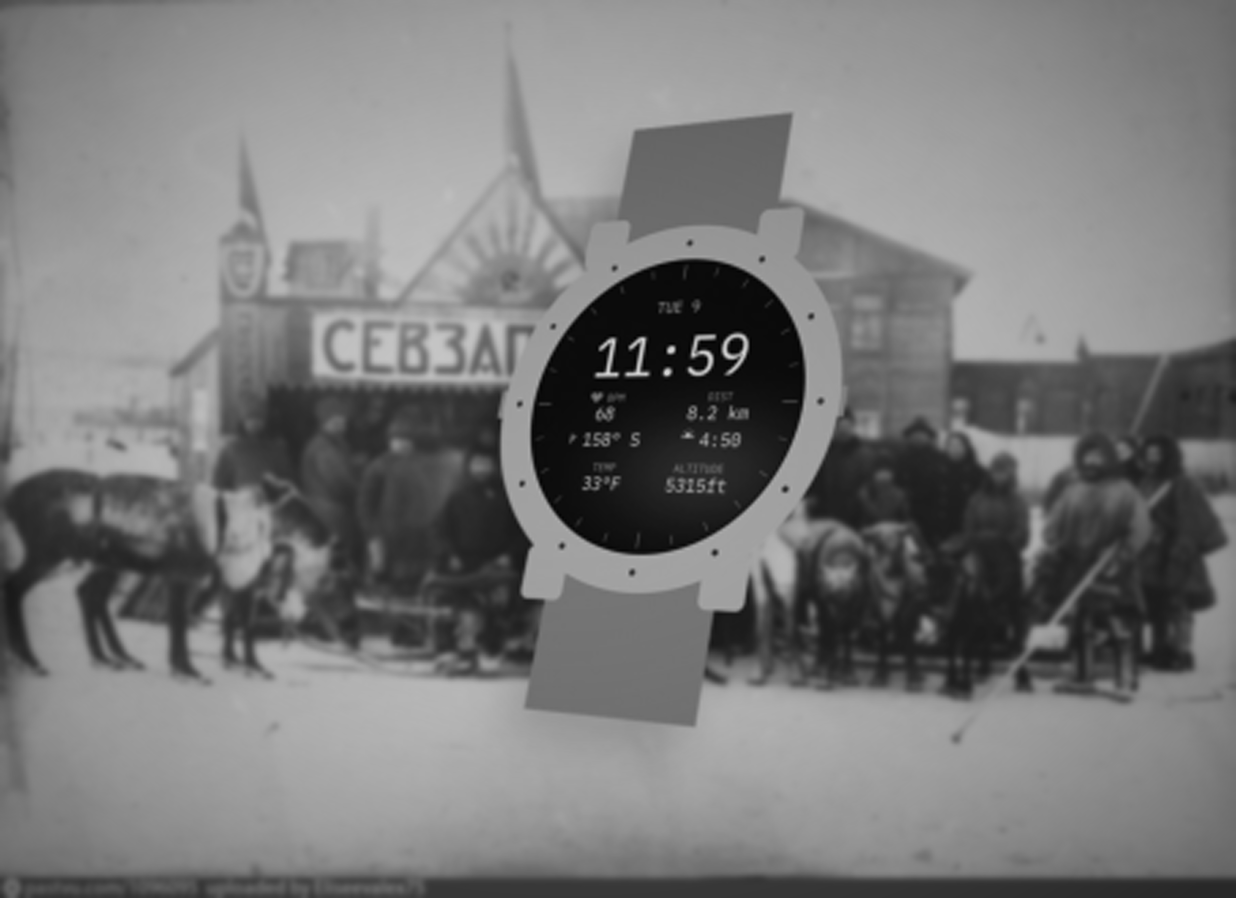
11 h 59 min
